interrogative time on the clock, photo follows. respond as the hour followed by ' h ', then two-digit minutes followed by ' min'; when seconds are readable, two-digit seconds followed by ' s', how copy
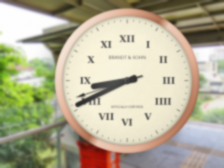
8 h 40 min 42 s
